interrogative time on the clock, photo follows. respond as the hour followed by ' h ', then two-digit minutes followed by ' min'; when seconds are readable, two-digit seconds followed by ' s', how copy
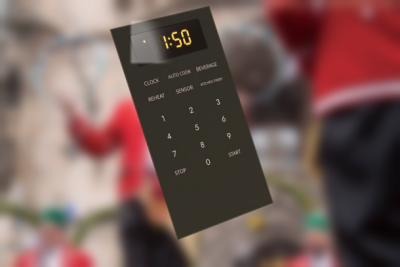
1 h 50 min
